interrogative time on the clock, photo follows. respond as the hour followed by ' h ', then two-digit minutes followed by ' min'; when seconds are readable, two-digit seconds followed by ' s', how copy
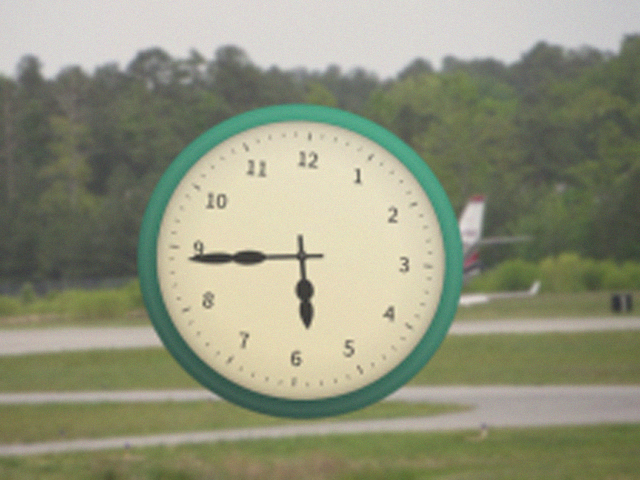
5 h 44 min
